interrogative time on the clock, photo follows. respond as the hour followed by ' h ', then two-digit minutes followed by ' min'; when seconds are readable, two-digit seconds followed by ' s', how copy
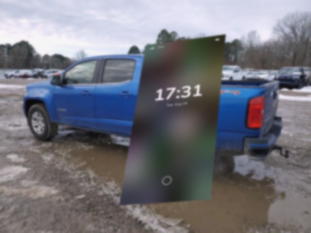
17 h 31 min
